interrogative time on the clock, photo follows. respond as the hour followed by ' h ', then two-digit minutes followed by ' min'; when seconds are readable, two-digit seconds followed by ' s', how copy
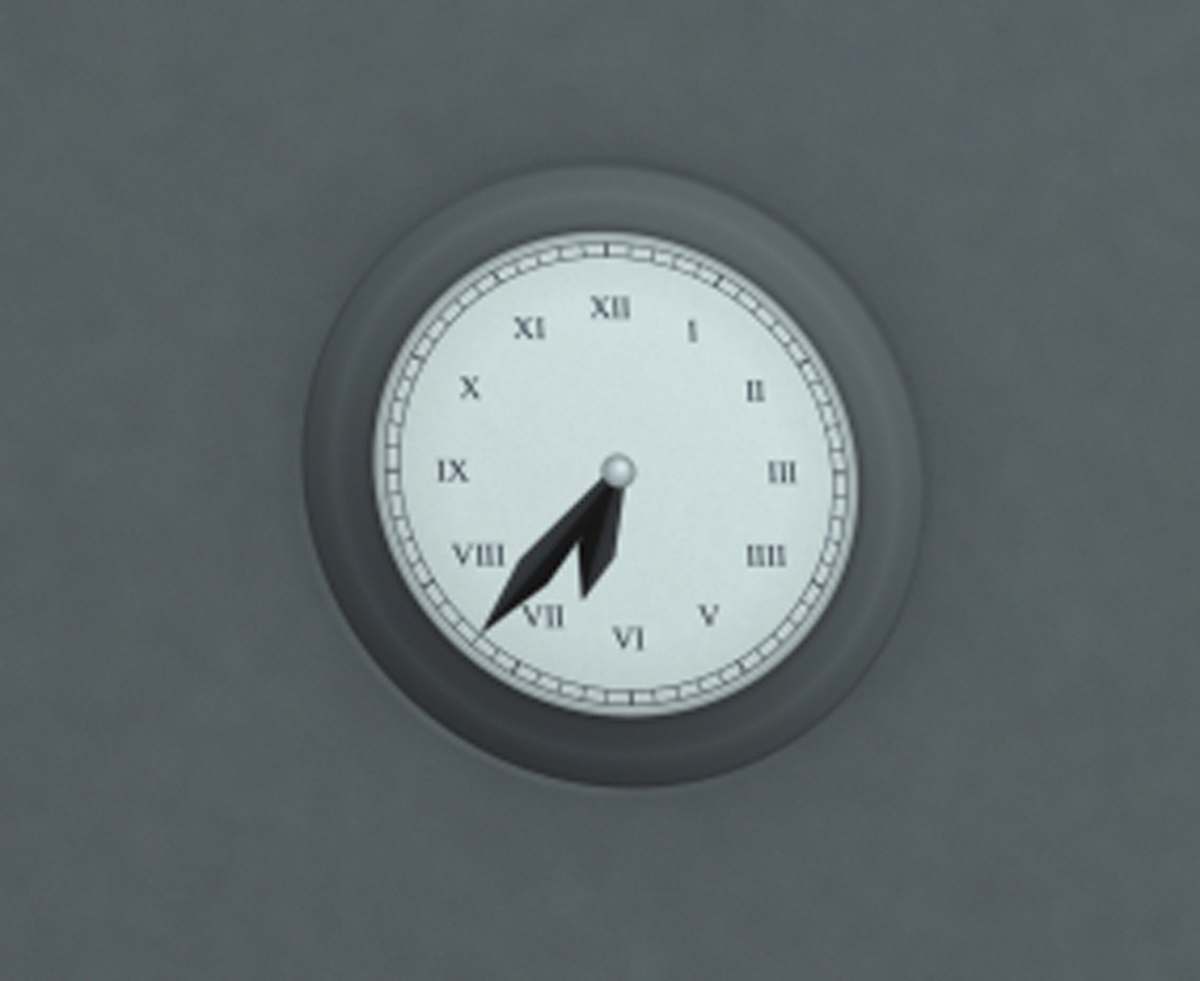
6 h 37 min
